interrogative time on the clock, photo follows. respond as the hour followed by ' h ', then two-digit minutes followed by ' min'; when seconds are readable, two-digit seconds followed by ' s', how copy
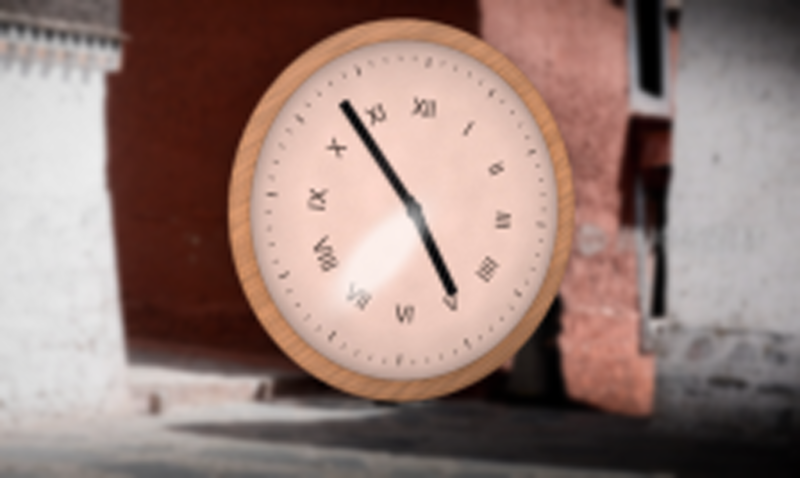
4 h 53 min
